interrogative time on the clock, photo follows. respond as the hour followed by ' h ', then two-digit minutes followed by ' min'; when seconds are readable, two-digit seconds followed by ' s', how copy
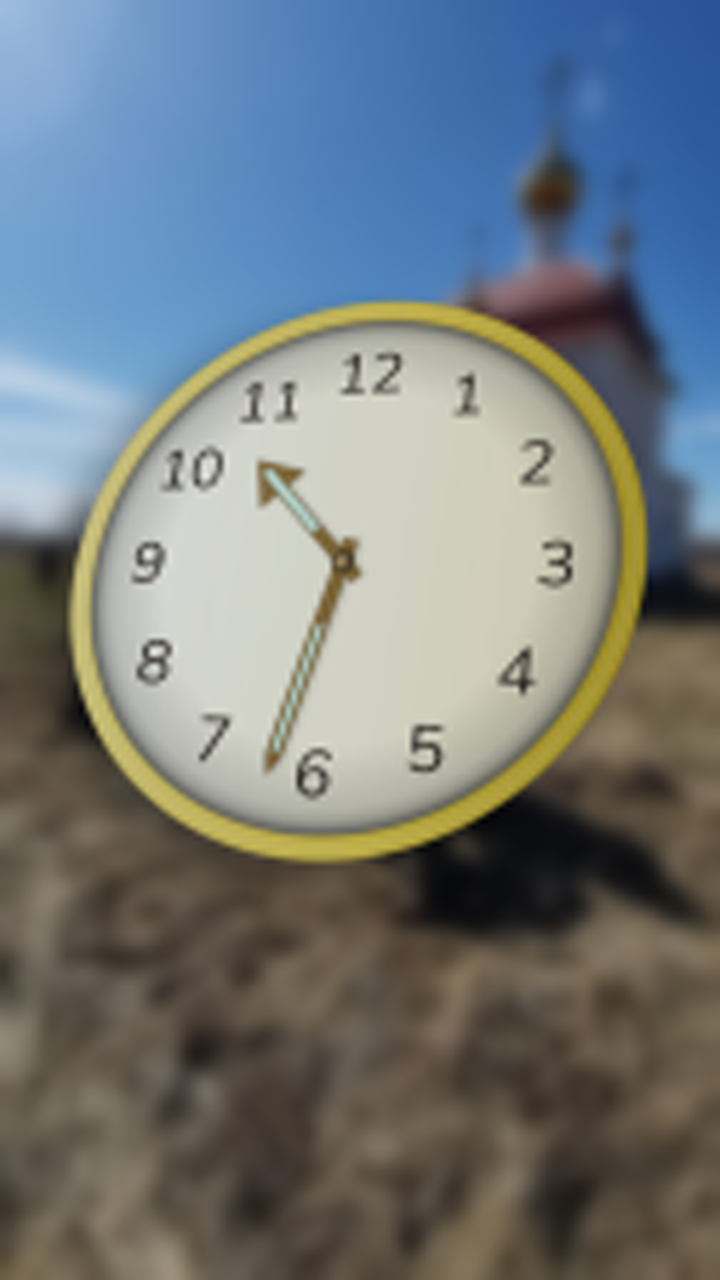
10 h 32 min
